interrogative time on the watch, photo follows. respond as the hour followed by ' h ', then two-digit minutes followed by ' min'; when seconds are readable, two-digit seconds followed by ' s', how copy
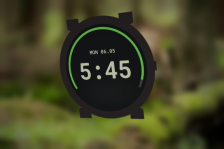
5 h 45 min
